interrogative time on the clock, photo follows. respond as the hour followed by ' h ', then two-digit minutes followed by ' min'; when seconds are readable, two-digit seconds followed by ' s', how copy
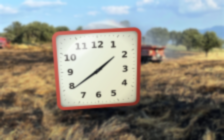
1 h 39 min
